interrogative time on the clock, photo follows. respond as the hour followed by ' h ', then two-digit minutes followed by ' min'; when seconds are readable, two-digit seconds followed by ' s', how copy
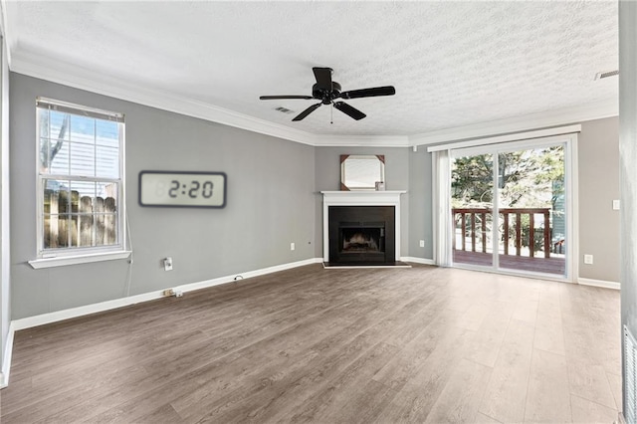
2 h 20 min
